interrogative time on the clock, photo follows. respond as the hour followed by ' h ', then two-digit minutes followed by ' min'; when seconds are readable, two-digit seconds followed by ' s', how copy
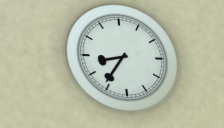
8 h 36 min
